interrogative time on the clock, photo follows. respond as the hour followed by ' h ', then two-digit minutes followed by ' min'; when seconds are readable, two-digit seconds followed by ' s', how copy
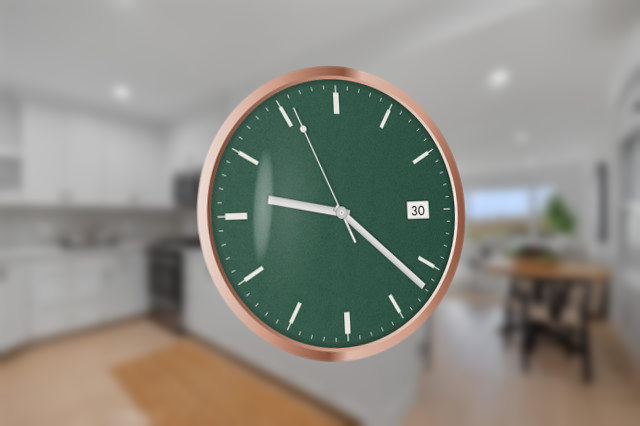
9 h 21 min 56 s
